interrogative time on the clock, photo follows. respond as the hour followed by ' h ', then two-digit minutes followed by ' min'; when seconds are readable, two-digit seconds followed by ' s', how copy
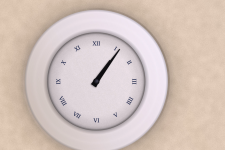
1 h 06 min
